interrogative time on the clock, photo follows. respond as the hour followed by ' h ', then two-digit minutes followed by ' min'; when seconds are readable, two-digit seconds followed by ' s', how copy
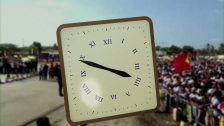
3 h 49 min
